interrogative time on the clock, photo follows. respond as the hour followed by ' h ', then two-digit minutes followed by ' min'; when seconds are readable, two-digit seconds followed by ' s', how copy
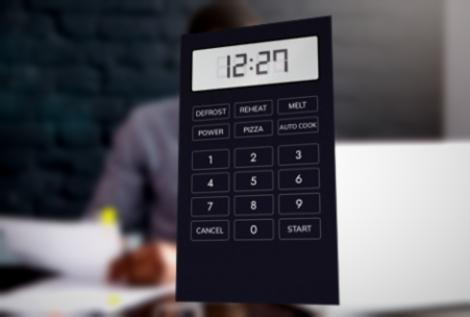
12 h 27 min
